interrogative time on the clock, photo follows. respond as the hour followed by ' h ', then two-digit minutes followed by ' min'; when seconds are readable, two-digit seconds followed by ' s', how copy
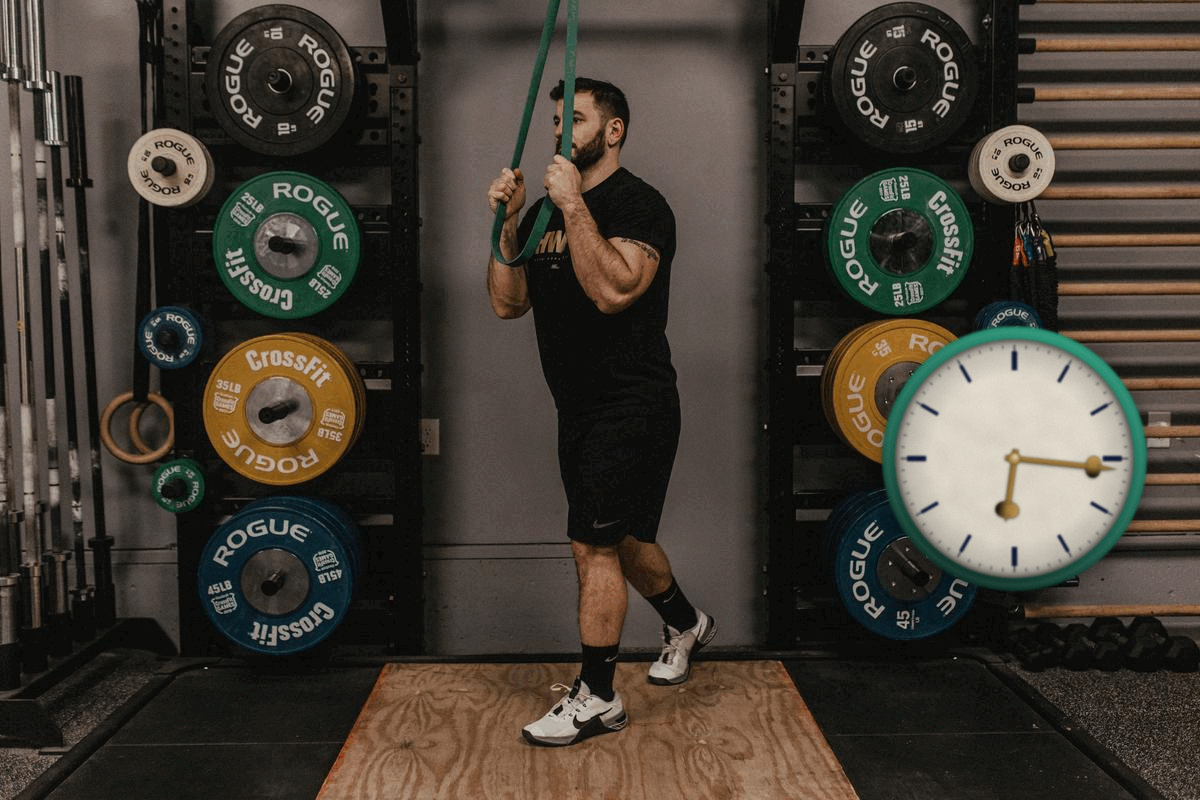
6 h 16 min
